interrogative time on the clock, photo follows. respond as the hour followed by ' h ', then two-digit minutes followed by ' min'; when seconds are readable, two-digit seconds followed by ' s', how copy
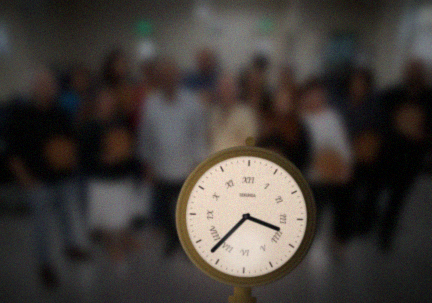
3 h 37 min
